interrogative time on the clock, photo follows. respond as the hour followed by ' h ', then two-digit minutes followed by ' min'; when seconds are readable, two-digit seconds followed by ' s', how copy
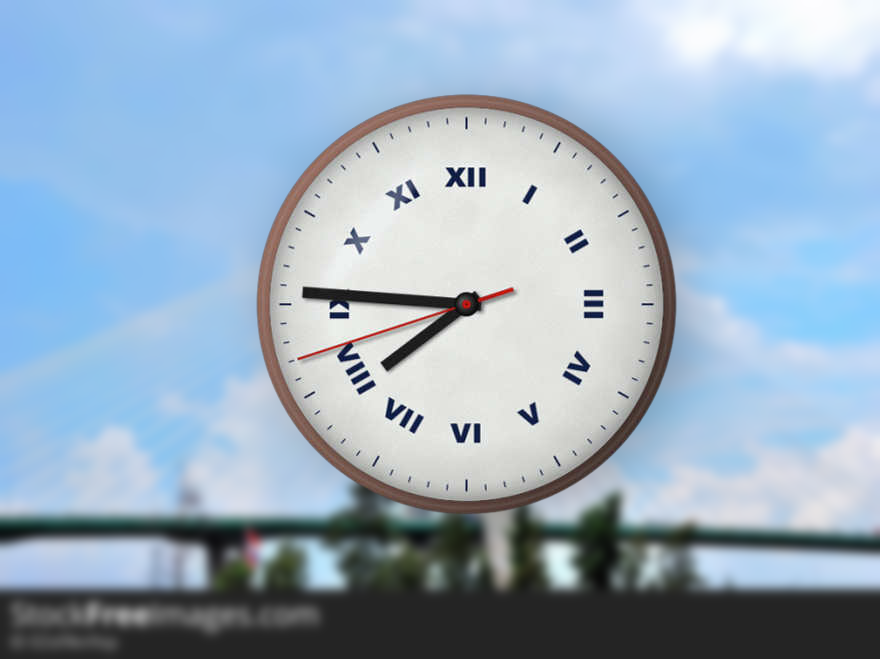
7 h 45 min 42 s
